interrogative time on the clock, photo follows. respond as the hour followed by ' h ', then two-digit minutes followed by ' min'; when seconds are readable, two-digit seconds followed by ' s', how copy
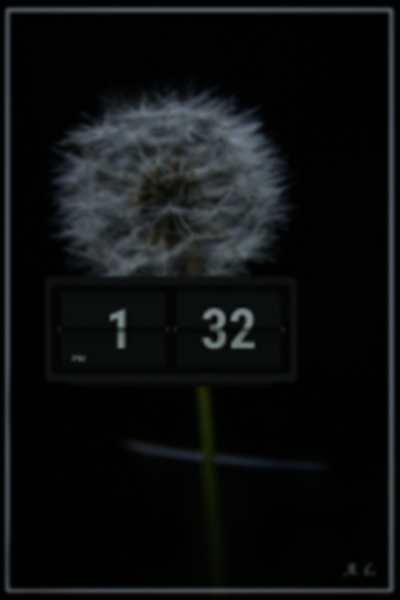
1 h 32 min
